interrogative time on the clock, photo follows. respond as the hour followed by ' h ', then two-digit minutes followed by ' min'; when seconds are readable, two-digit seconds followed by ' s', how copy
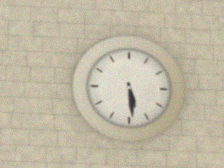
5 h 29 min
